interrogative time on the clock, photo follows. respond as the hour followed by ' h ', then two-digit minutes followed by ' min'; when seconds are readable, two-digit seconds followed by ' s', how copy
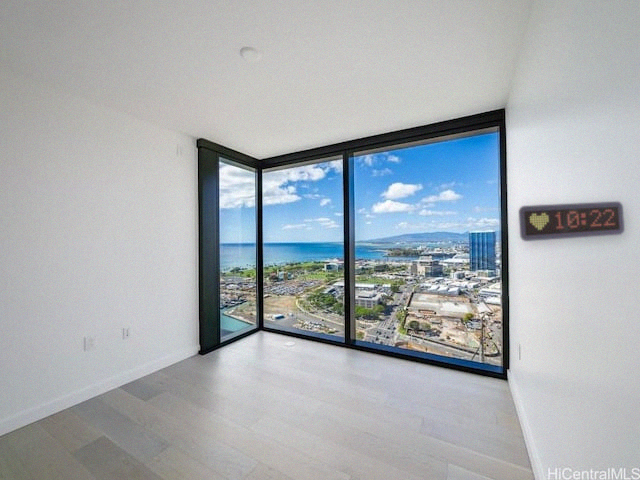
10 h 22 min
